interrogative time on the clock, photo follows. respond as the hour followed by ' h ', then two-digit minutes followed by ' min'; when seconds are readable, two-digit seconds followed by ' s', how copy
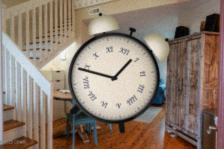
12 h 44 min
